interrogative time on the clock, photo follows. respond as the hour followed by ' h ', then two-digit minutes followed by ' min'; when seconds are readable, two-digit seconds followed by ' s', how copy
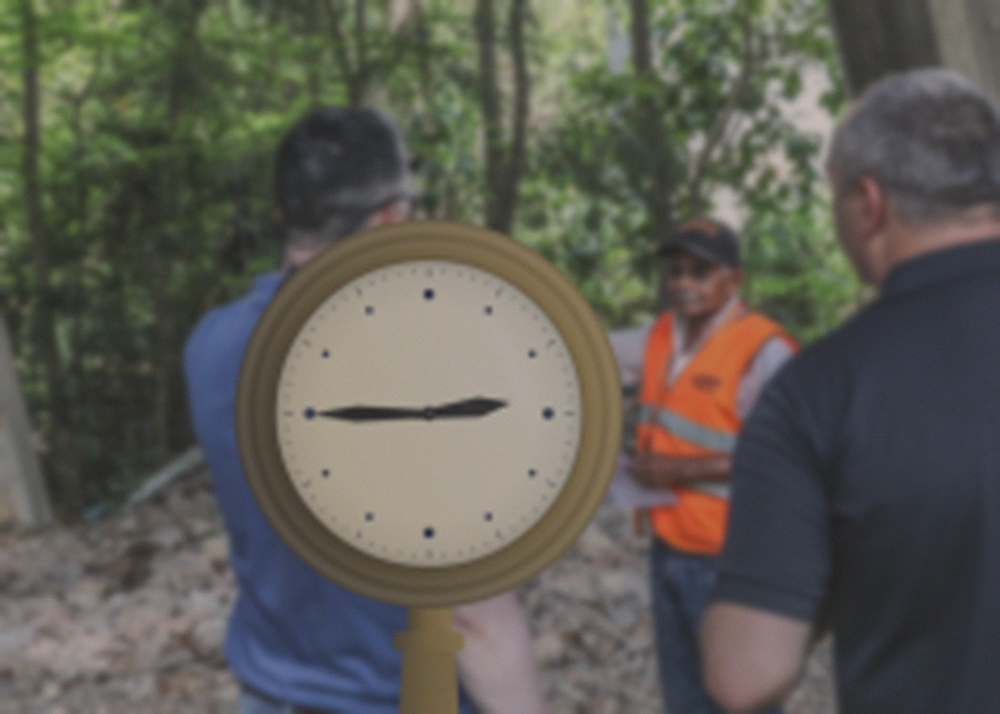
2 h 45 min
